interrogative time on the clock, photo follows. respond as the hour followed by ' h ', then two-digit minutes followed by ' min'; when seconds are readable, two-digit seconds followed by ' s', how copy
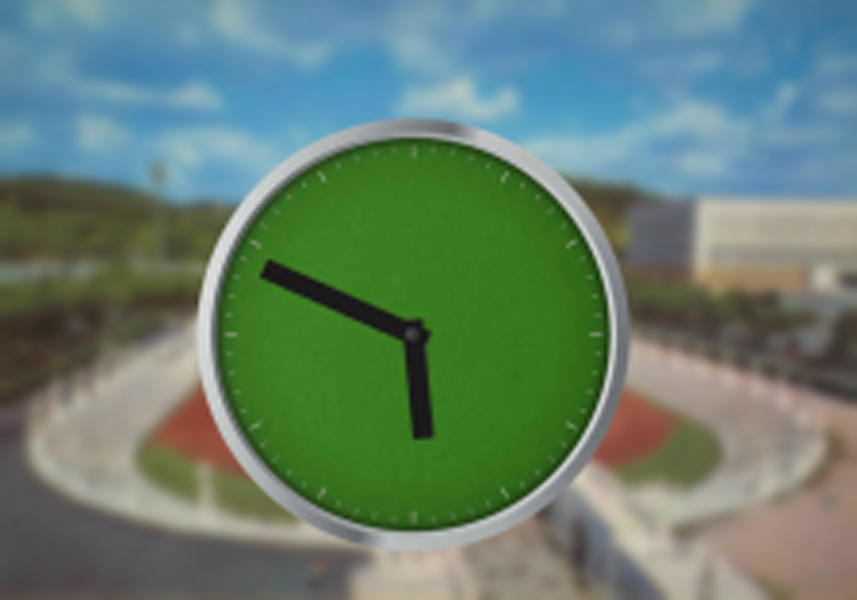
5 h 49 min
